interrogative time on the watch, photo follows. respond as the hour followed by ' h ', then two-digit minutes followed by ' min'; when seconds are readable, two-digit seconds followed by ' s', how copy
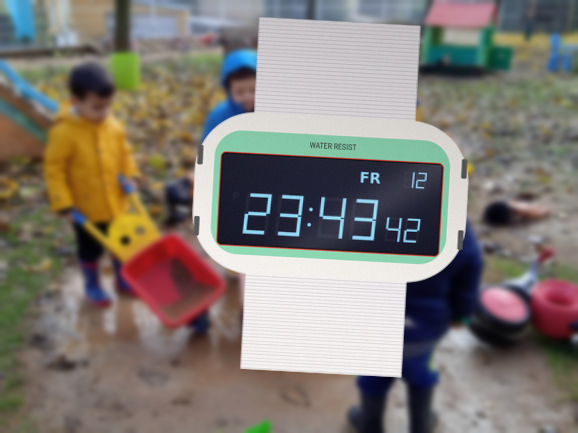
23 h 43 min 42 s
